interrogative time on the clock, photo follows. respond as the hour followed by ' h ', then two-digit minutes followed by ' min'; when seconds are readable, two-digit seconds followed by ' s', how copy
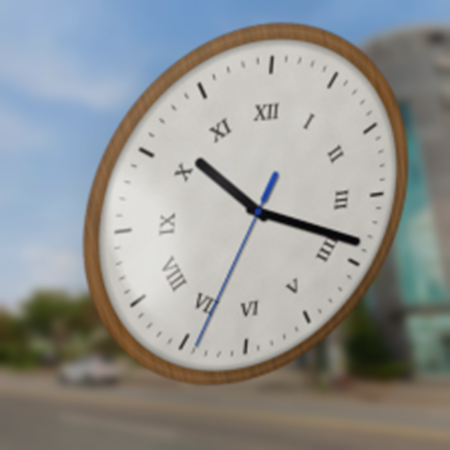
10 h 18 min 34 s
